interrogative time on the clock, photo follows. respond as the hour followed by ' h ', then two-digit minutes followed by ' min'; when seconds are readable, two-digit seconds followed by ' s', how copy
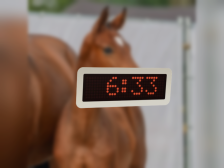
6 h 33 min
